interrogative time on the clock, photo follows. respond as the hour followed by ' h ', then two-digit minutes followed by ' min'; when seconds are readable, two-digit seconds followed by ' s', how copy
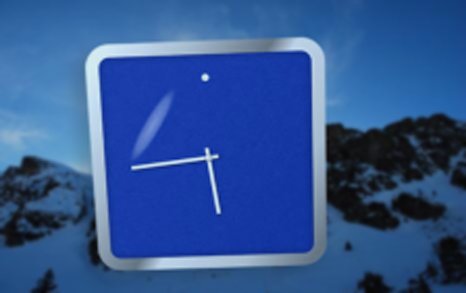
5 h 44 min
